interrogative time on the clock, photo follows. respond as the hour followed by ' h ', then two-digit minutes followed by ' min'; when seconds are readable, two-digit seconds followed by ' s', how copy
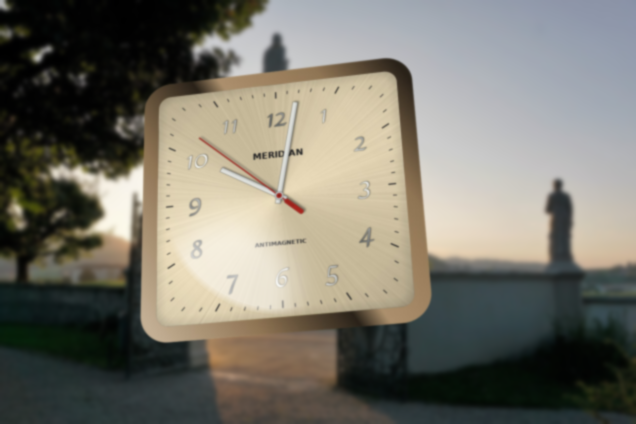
10 h 01 min 52 s
